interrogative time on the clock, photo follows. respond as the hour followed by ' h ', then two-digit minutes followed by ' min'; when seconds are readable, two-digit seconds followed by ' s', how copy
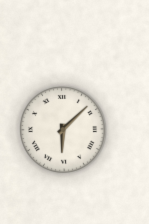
6 h 08 min
